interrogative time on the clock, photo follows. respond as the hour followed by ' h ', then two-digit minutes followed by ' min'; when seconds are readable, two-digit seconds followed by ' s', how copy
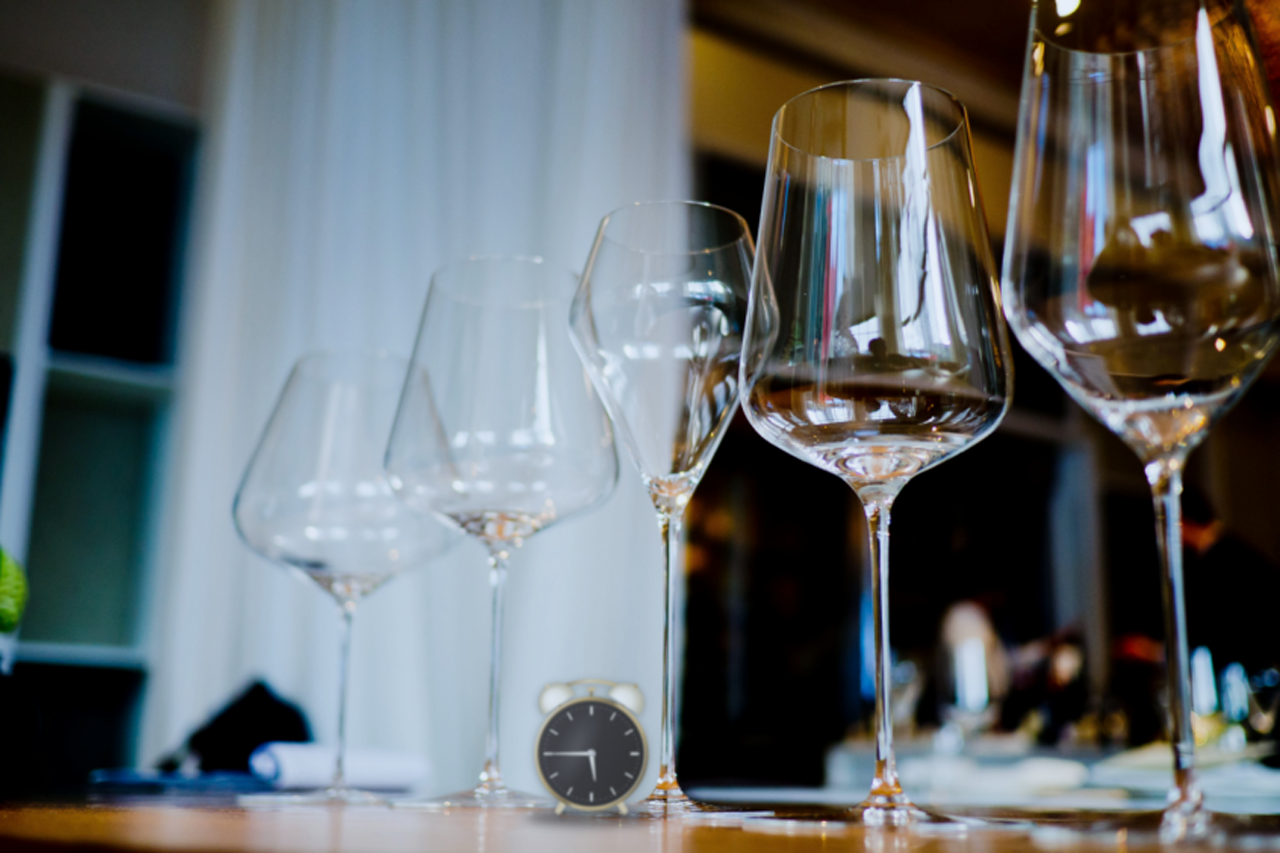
5 h 45 min
